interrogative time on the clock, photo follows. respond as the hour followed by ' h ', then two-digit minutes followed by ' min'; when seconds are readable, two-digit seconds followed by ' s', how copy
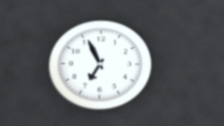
6 h 56 min
